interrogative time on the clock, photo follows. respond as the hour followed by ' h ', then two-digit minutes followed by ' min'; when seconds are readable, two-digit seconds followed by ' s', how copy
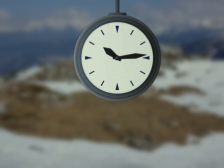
10 h 14 min
